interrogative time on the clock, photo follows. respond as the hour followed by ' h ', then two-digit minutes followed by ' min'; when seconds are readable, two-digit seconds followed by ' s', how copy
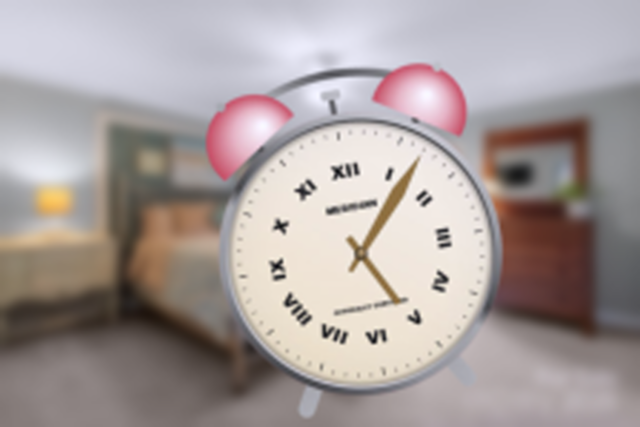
5 h 07 min
